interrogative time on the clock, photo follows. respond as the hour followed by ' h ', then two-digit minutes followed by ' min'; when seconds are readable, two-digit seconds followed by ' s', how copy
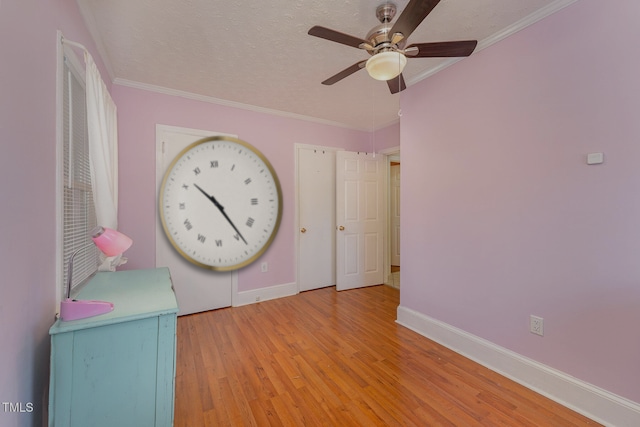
10 h 24 min
